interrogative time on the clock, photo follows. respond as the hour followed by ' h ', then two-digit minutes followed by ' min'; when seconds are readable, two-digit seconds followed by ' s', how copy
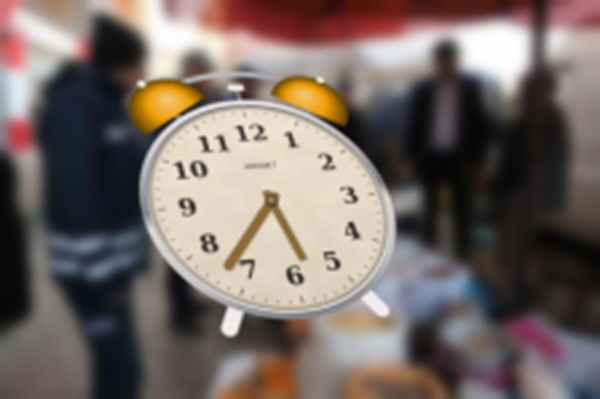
5 h 37 min
